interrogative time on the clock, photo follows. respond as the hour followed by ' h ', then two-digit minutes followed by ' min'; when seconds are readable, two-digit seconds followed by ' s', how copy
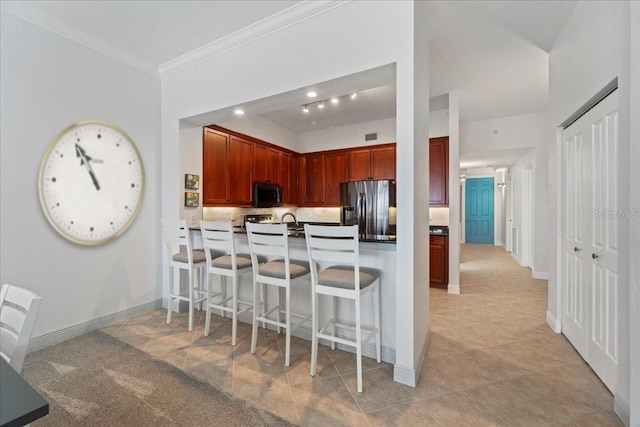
10 h 54 min
